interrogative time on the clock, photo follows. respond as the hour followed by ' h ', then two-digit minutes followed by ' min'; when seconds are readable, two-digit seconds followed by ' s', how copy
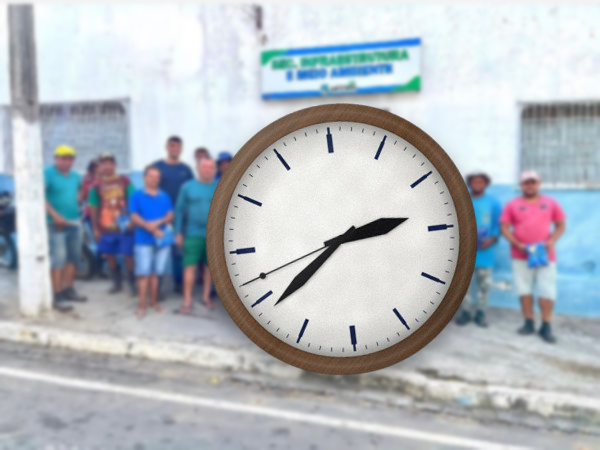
2 h 38 min 42 s
